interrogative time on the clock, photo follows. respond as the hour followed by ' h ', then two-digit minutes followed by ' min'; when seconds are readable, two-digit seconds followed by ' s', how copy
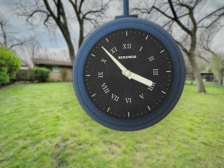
3 h 53 min
